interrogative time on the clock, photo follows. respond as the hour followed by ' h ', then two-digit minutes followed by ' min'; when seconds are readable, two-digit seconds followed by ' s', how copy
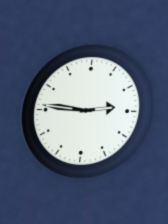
2 h 46 min
